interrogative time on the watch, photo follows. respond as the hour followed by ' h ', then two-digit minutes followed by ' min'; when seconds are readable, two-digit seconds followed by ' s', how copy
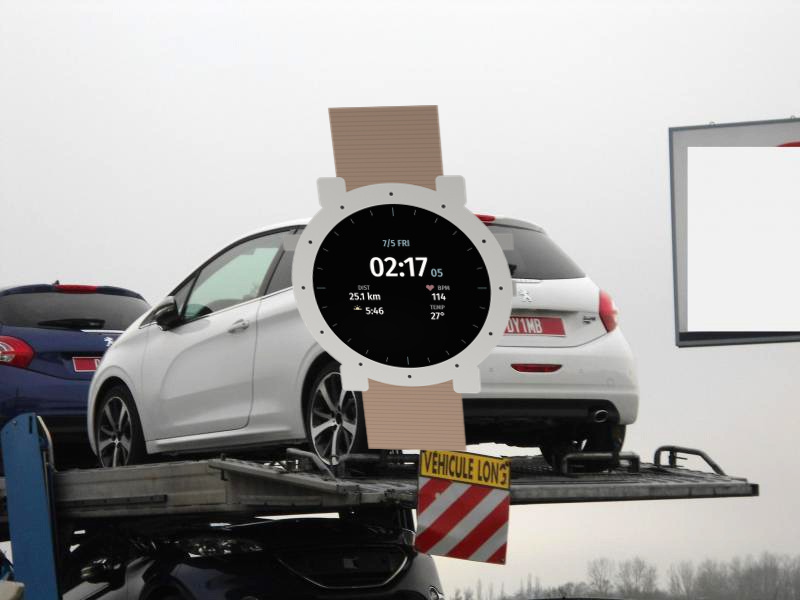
2 h 17 min 05 s
